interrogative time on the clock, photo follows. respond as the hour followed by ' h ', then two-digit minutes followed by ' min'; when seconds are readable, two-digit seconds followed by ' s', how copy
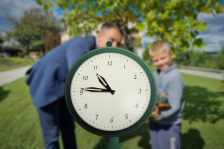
10 h 46 min
